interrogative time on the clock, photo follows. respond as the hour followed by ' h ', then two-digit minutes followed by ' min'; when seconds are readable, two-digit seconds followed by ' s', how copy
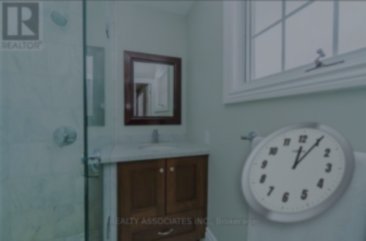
12 h 05 min
